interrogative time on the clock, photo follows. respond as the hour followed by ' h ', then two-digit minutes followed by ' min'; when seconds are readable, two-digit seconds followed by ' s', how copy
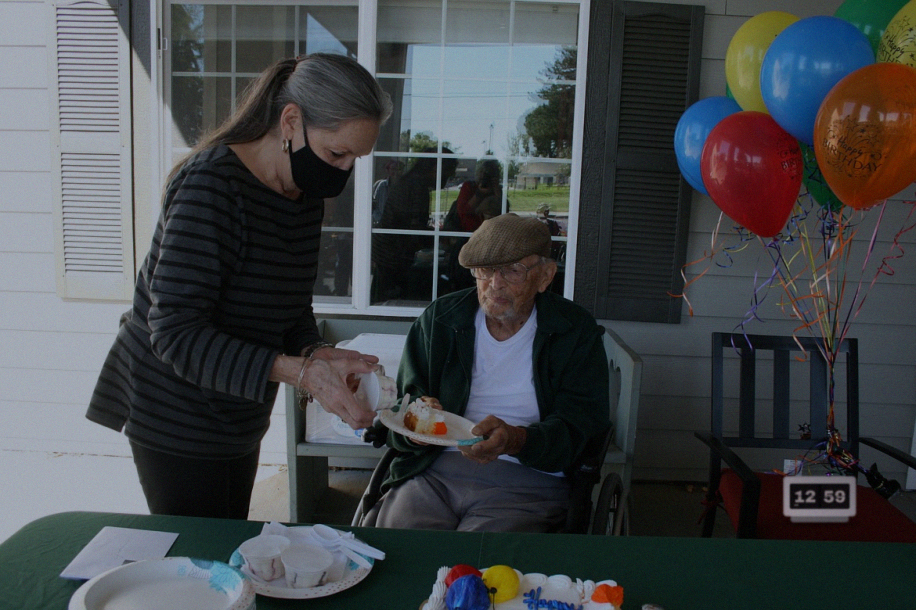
12 h 59 min
